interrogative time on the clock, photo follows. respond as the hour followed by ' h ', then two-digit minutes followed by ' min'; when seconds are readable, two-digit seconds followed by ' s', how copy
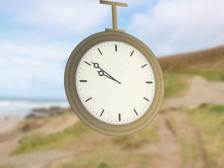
9 h 51 min
